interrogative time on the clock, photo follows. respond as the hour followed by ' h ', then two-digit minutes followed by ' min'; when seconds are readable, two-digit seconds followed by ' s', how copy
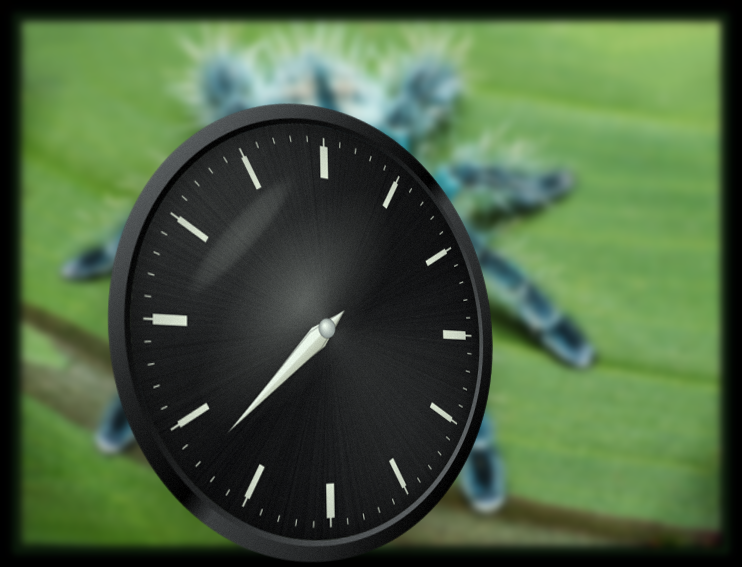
7 h 38 min
